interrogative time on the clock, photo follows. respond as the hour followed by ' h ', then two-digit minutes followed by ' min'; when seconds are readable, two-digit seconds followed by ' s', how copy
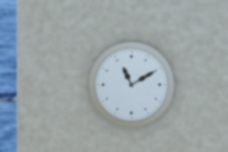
11 h 10 min
